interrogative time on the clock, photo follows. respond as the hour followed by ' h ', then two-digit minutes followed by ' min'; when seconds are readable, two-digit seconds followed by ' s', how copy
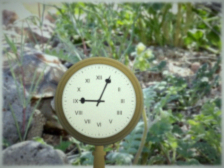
9 h 04 min
